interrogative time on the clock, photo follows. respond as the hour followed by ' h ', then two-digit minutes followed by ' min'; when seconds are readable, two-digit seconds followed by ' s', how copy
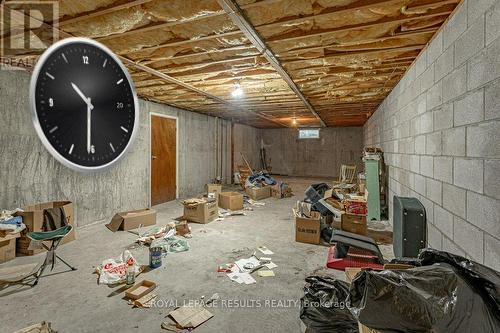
10 h 31 min
